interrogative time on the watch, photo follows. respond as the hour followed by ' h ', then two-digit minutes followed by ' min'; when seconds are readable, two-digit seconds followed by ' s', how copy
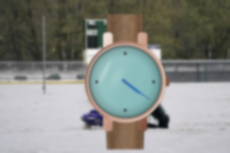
4 h 21 min
